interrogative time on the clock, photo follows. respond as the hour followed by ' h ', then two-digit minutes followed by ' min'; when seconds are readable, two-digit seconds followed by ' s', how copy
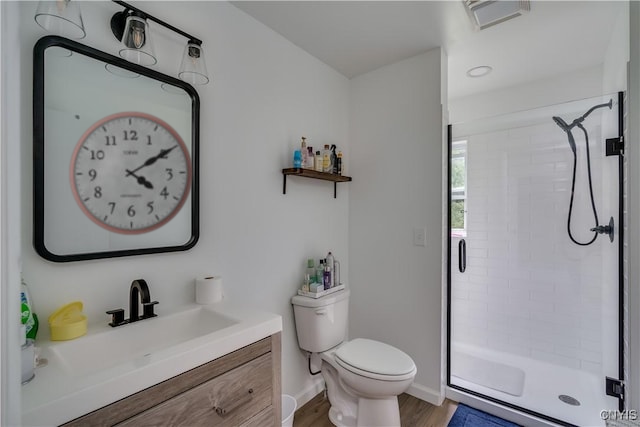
4 h 10 min
